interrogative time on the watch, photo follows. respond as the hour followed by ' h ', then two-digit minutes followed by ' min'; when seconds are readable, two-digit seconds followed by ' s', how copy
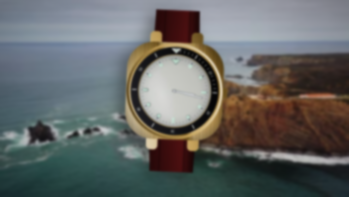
3 h 17 min
